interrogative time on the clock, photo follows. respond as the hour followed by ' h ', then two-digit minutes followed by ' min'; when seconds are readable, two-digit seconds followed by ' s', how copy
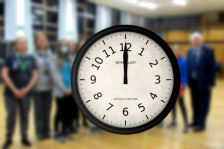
12 h 00 min
